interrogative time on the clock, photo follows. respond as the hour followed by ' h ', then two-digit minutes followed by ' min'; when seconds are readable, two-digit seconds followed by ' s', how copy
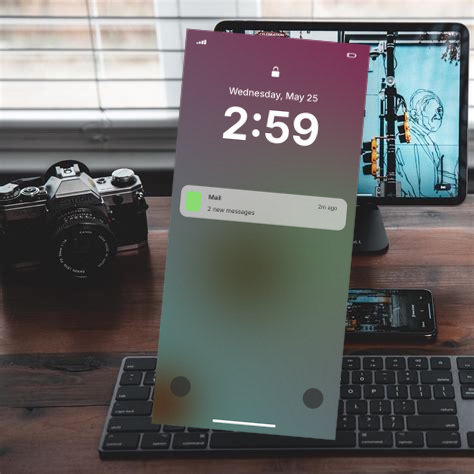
2 h 59 min
